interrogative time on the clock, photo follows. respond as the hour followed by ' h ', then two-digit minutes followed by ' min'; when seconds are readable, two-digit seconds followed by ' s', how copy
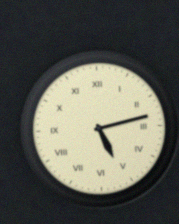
5 h 13 min
